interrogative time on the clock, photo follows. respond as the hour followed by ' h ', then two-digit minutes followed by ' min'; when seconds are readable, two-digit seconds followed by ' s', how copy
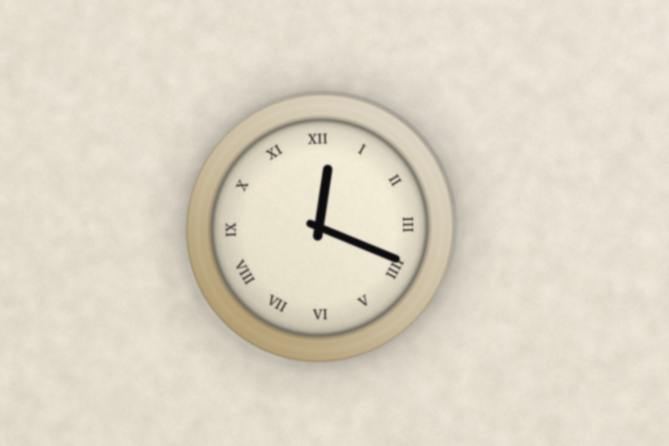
12 h 19 min
